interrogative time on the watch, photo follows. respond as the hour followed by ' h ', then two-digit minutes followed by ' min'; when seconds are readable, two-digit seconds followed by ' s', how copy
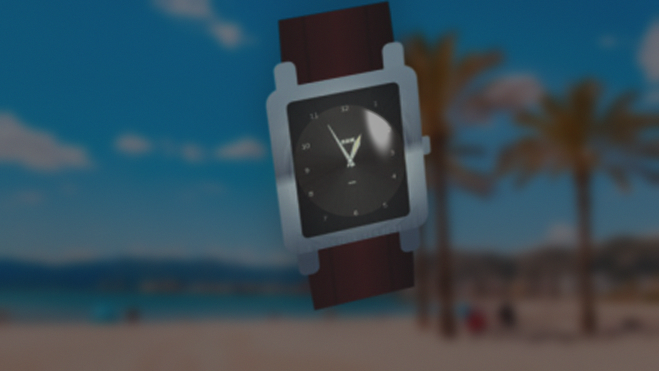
12 h 56 min
